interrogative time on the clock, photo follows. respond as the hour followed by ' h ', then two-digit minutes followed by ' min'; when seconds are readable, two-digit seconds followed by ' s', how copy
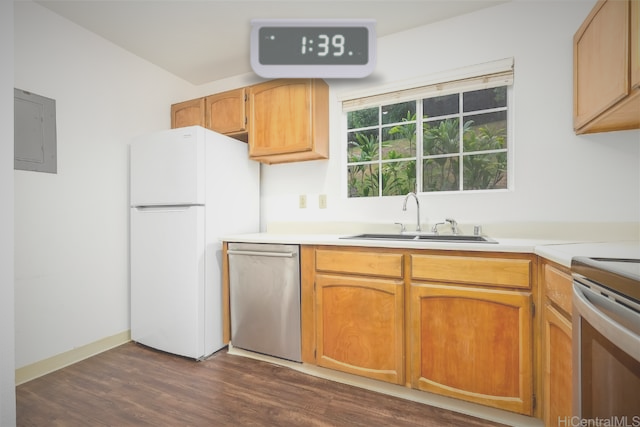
1 h 39 min
